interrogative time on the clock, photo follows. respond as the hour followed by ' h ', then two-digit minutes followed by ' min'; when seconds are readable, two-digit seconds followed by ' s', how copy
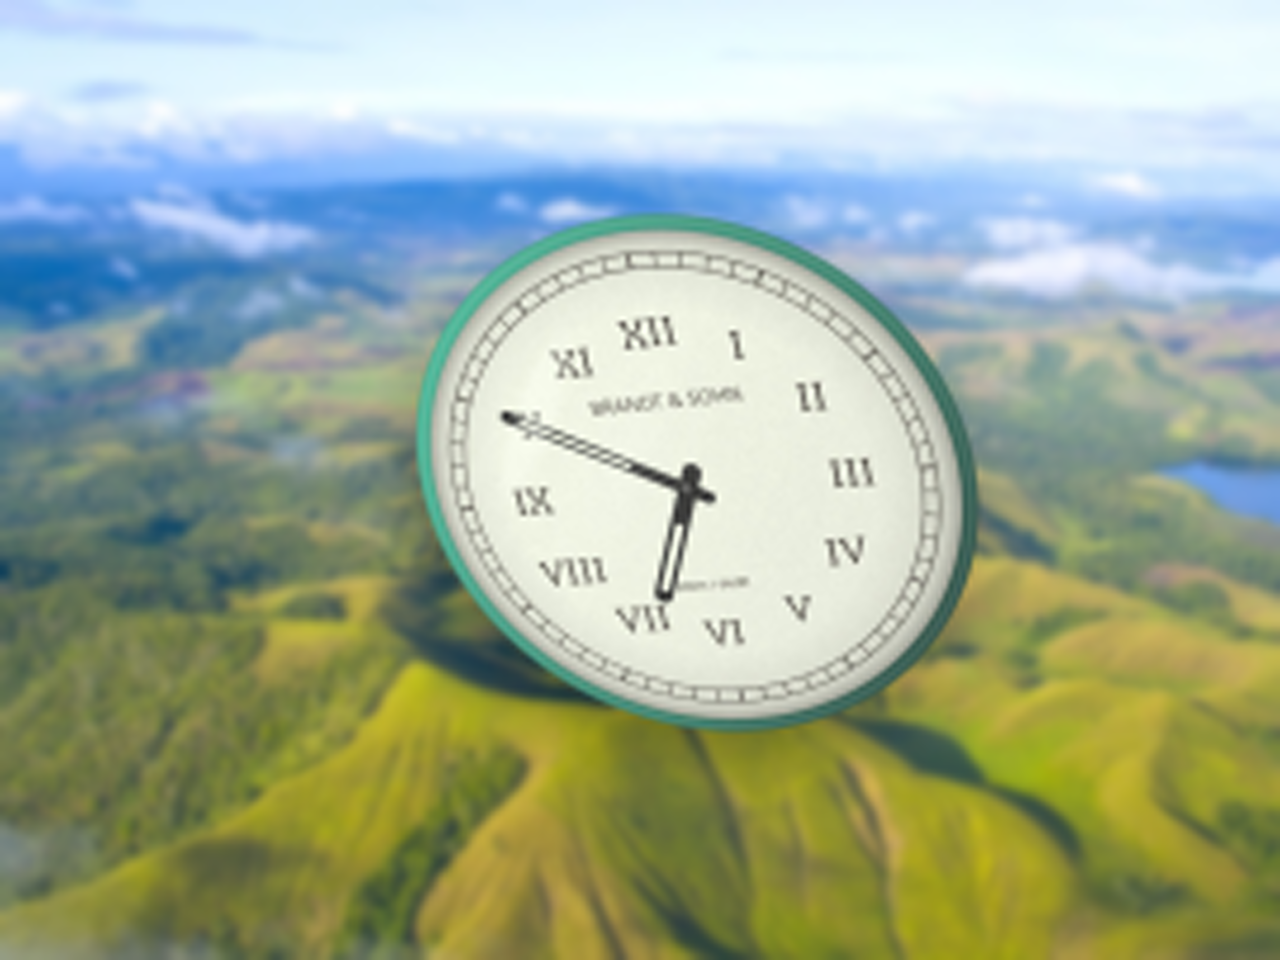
6 h 50 min
